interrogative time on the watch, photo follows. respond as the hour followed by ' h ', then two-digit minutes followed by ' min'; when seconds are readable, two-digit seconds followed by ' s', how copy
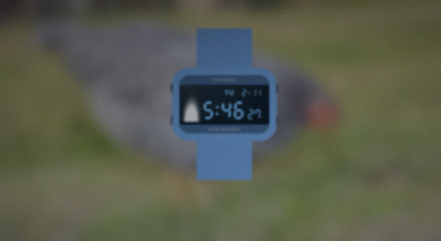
5 h 46 min
